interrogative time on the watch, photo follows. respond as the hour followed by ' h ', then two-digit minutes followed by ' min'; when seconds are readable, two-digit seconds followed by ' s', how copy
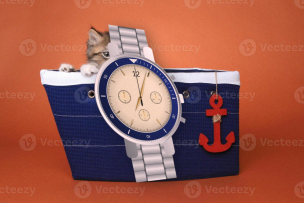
7 h 04 min
